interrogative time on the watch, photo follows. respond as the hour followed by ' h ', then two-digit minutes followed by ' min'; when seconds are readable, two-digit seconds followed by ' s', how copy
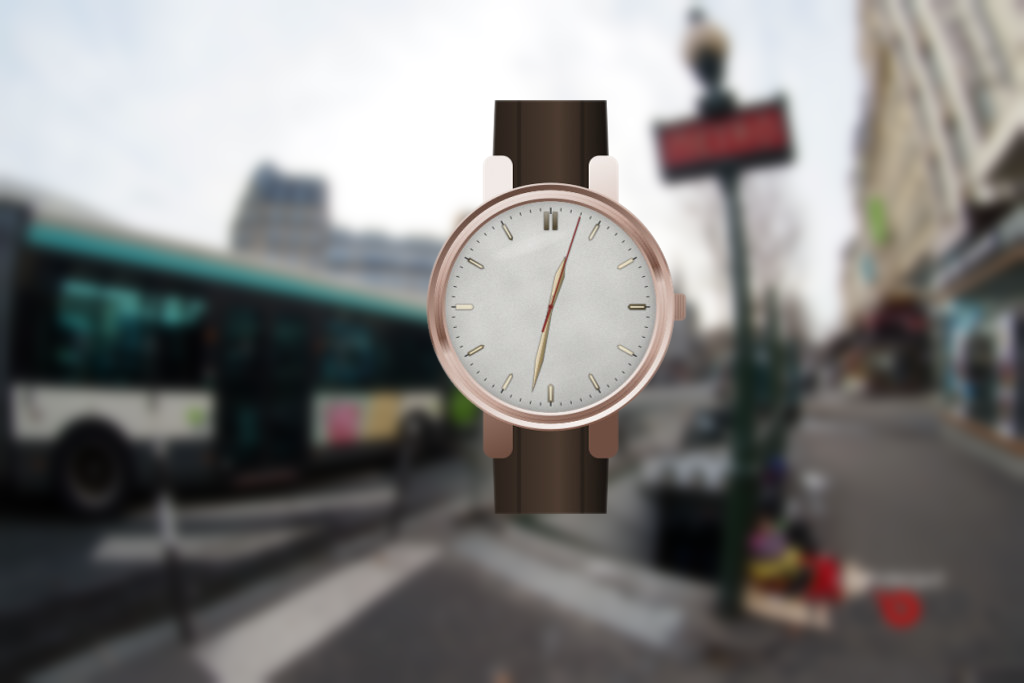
12 h 32 min 03 s
